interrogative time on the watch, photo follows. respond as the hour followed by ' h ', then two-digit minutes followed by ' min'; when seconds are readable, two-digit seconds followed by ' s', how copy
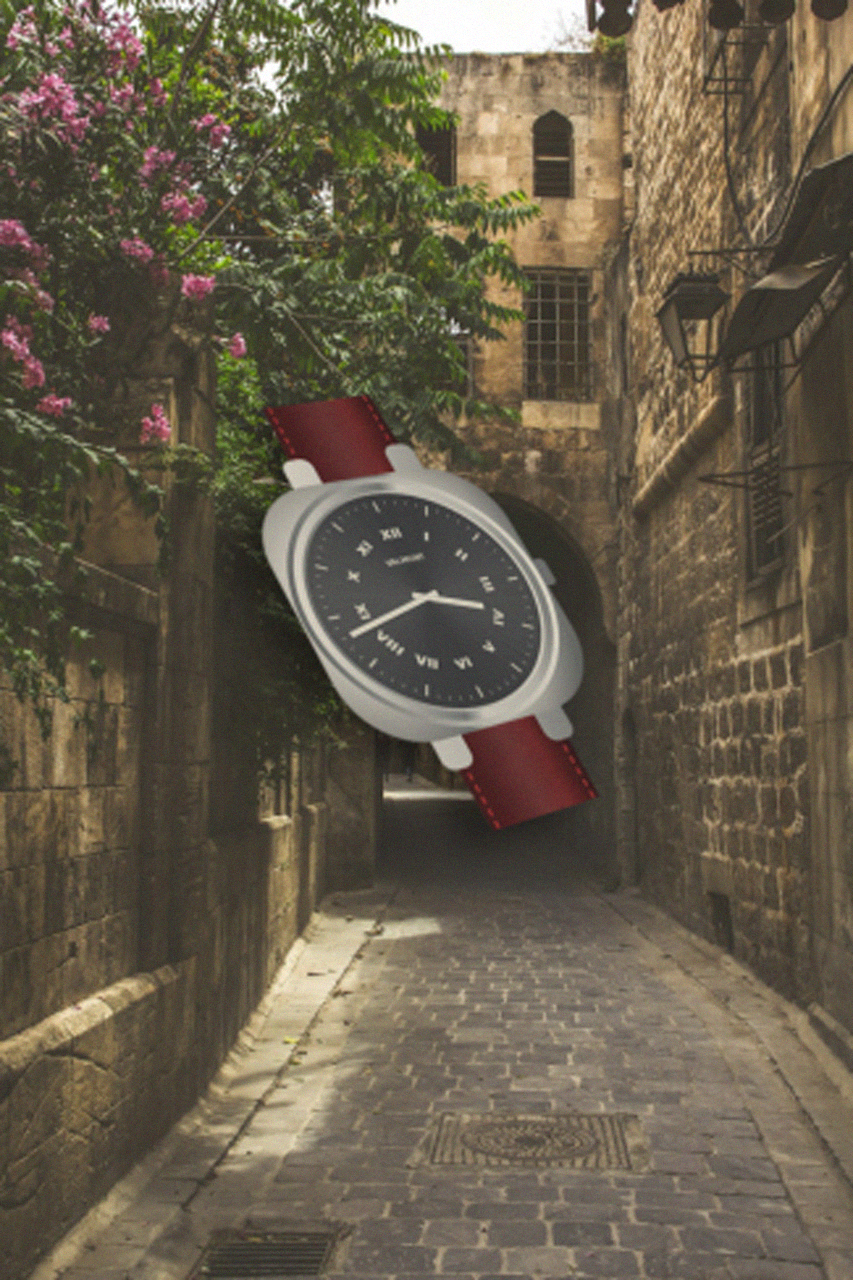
3 h 43 min
